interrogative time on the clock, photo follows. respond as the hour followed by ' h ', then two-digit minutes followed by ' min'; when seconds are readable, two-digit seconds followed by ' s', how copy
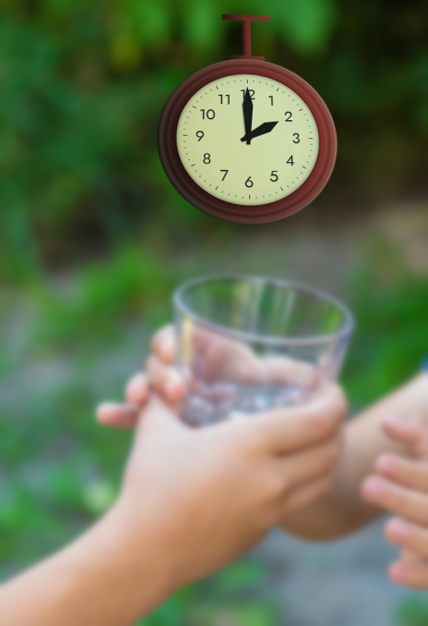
2 h 00 min
